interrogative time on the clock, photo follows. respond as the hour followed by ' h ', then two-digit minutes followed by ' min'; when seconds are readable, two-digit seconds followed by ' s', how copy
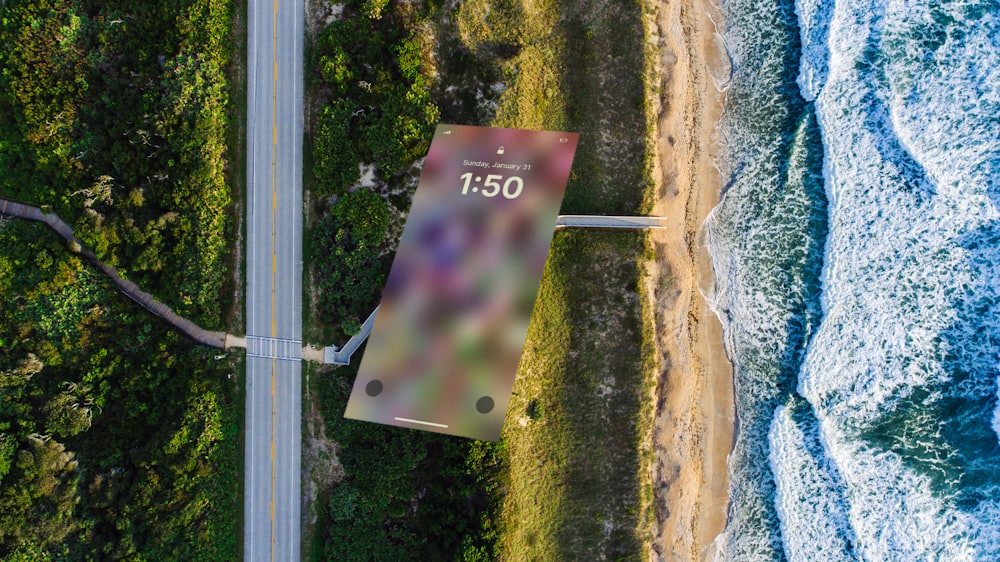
1 h 50 min
